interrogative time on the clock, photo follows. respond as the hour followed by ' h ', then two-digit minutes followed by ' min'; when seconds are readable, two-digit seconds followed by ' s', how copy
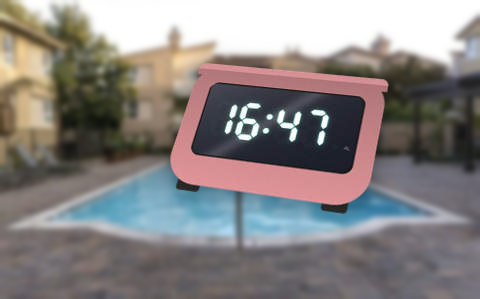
16 h 47 min
